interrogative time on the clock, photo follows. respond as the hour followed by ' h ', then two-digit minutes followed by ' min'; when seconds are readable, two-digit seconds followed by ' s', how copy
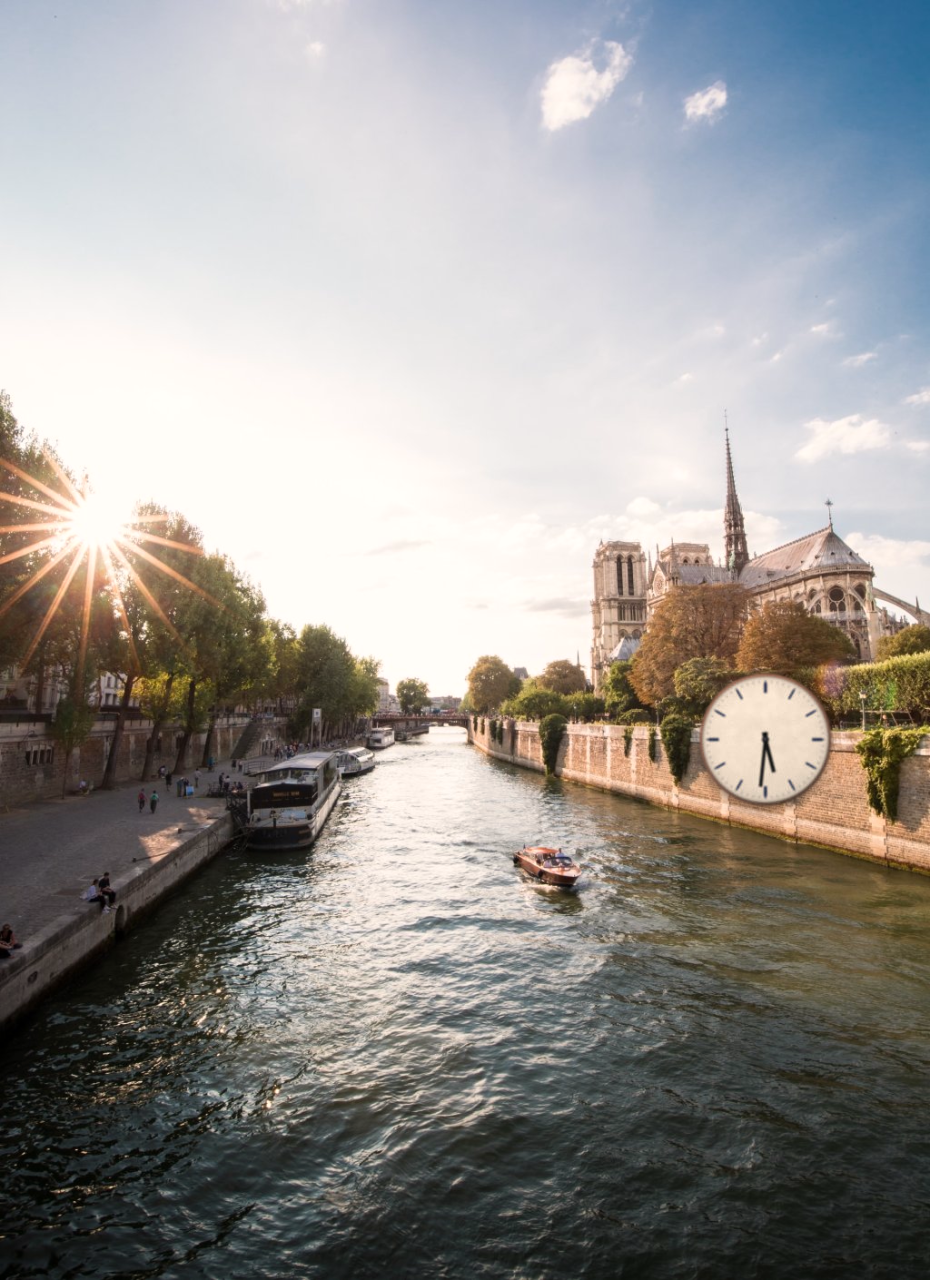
5 h 31 min
